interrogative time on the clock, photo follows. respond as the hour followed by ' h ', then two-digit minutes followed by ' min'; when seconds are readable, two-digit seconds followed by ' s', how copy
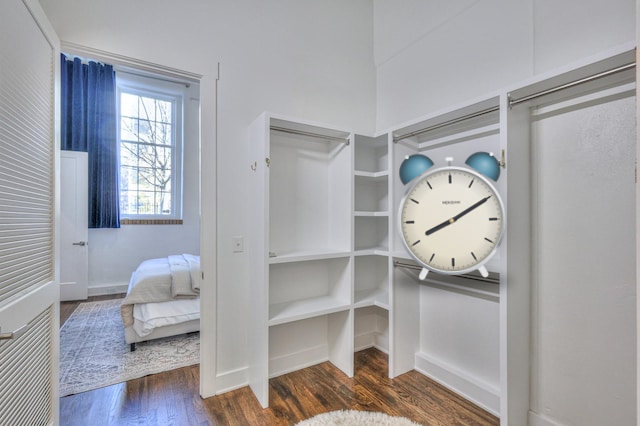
8 h 10 min
